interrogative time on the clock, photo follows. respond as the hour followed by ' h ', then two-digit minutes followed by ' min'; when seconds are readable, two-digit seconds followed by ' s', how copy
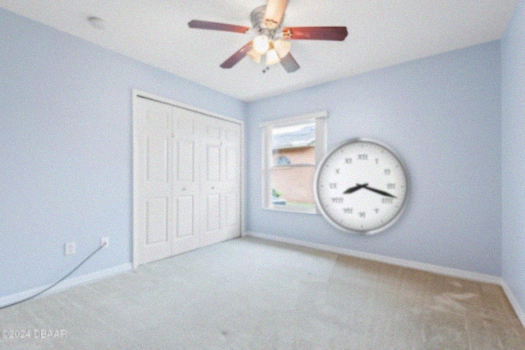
8 h 18 min
